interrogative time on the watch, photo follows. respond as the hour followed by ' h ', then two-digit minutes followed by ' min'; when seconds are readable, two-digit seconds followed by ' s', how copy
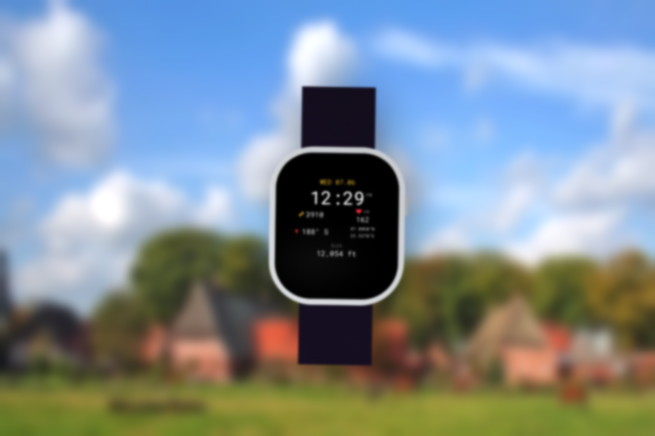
12 h 29 min
